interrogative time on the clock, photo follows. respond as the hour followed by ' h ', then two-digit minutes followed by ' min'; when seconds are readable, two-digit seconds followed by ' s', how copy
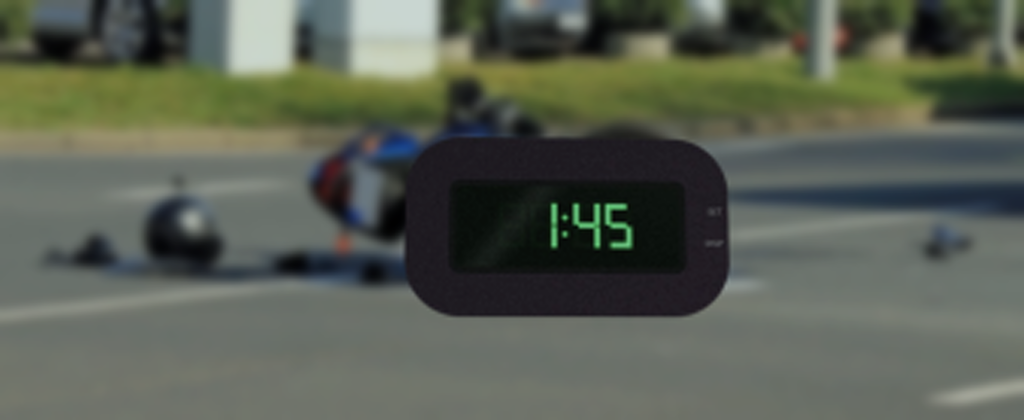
1 h 45 min
